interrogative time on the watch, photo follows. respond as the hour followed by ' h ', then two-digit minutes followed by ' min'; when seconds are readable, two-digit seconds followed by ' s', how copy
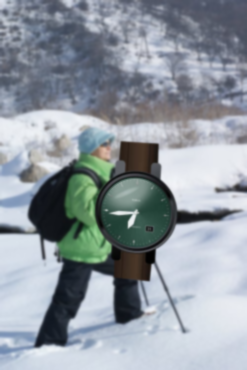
6 h 44 min
